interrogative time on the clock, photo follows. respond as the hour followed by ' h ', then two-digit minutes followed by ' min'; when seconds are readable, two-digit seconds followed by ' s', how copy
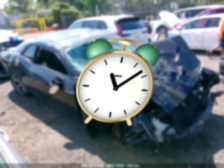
11 h 08 min
